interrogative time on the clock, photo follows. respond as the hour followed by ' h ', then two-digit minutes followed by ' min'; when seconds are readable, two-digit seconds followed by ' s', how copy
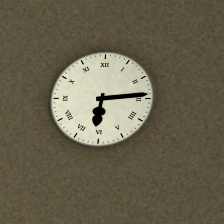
6 h 14 min
